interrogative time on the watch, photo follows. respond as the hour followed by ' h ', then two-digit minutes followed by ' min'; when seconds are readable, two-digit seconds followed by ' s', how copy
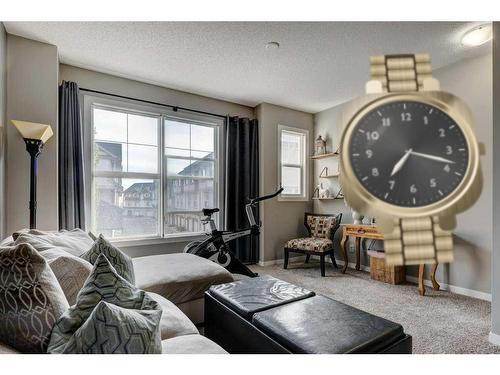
7 h 18 min
